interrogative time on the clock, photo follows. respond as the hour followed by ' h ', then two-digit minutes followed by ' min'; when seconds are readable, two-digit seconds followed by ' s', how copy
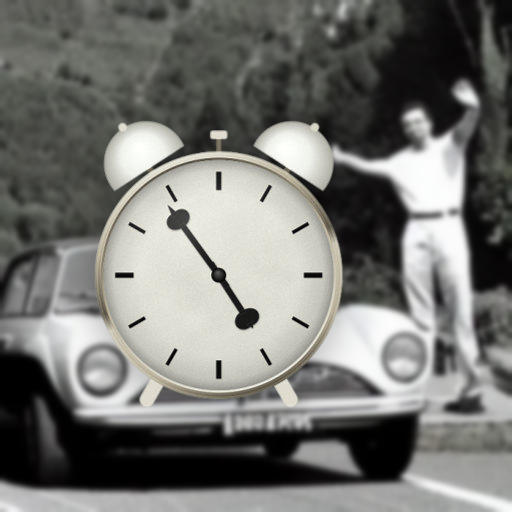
4 h 54 min
